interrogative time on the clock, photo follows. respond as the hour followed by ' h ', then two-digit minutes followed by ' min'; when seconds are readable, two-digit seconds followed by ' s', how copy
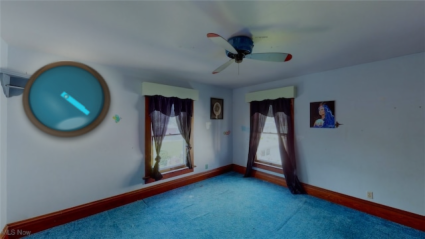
4 h 22 min
